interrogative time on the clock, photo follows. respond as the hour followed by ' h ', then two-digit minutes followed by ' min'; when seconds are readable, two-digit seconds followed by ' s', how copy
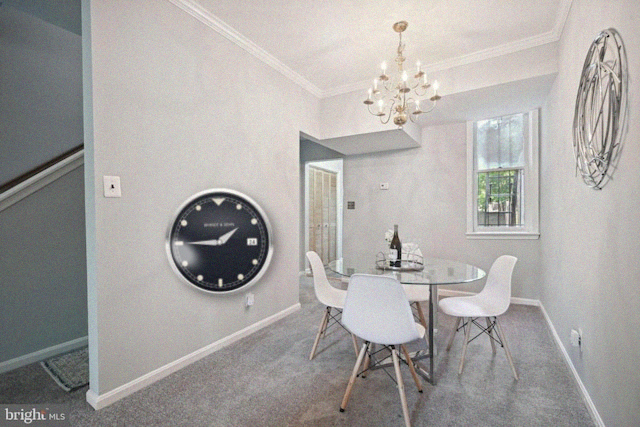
1 h 45 min
